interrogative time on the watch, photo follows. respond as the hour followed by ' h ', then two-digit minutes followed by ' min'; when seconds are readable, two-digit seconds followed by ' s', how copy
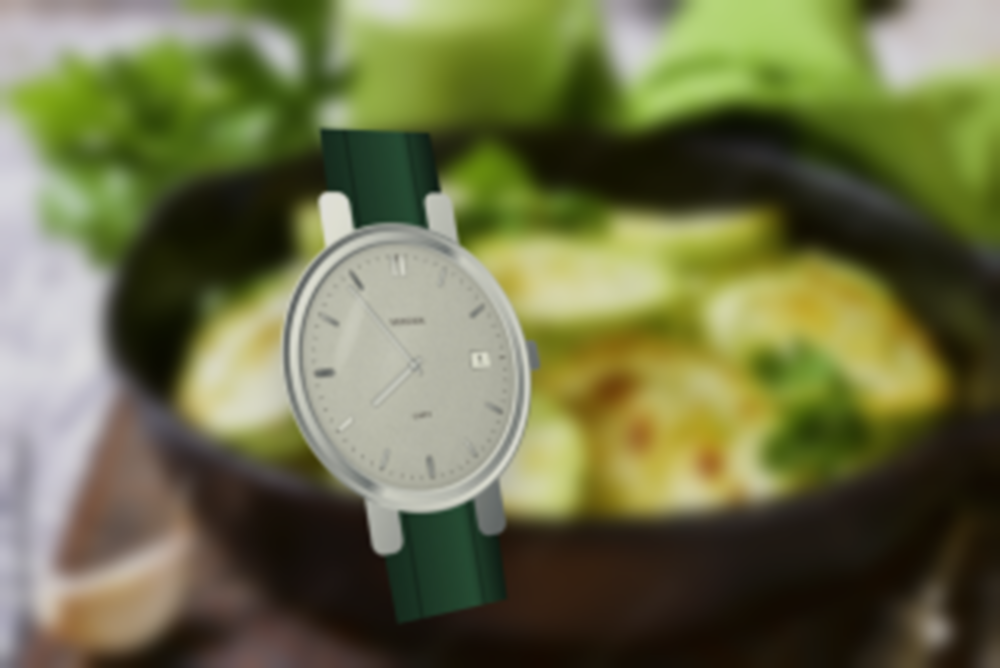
7 h 54 min
